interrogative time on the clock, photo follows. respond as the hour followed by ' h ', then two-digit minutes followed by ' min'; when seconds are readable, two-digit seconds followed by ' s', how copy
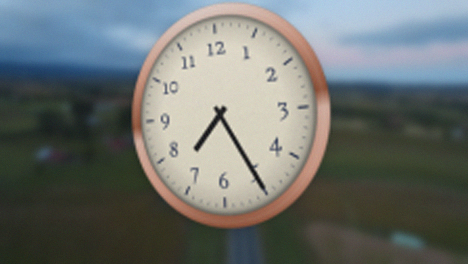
7 h 25 min
